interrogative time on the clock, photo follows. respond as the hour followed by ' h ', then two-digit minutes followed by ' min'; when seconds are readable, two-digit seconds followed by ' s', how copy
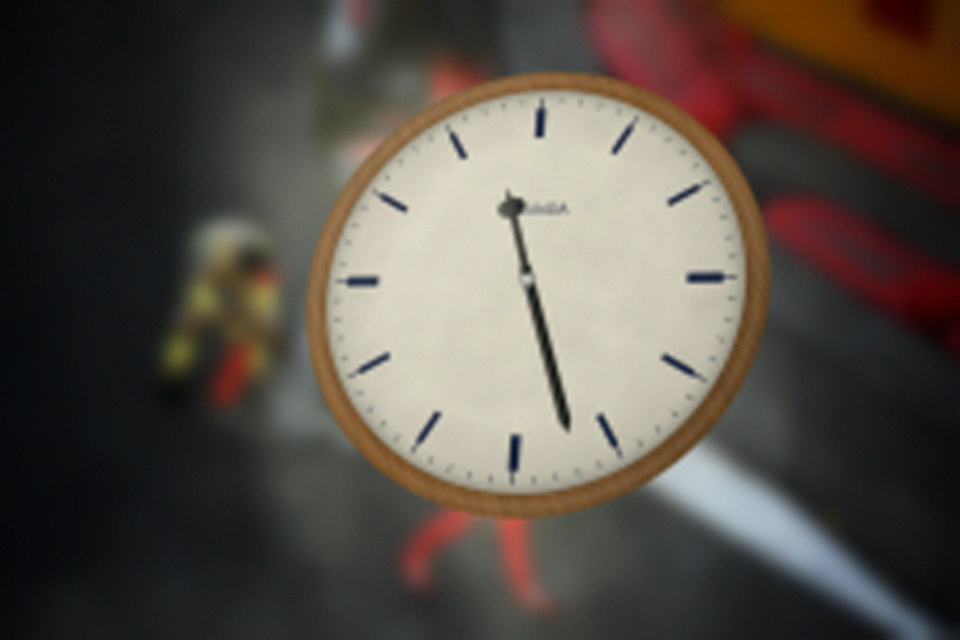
11 h 27 min
